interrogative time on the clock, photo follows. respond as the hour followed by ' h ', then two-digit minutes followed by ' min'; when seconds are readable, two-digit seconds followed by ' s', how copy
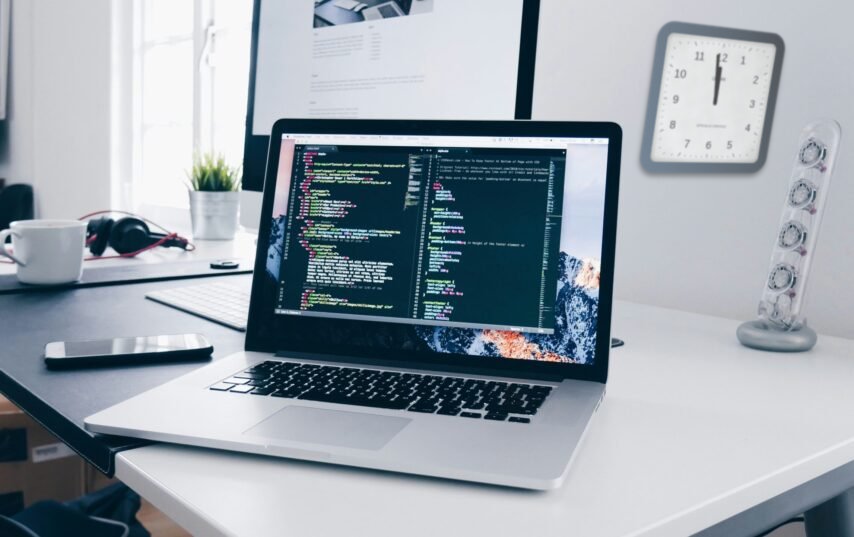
11 h 59 min
